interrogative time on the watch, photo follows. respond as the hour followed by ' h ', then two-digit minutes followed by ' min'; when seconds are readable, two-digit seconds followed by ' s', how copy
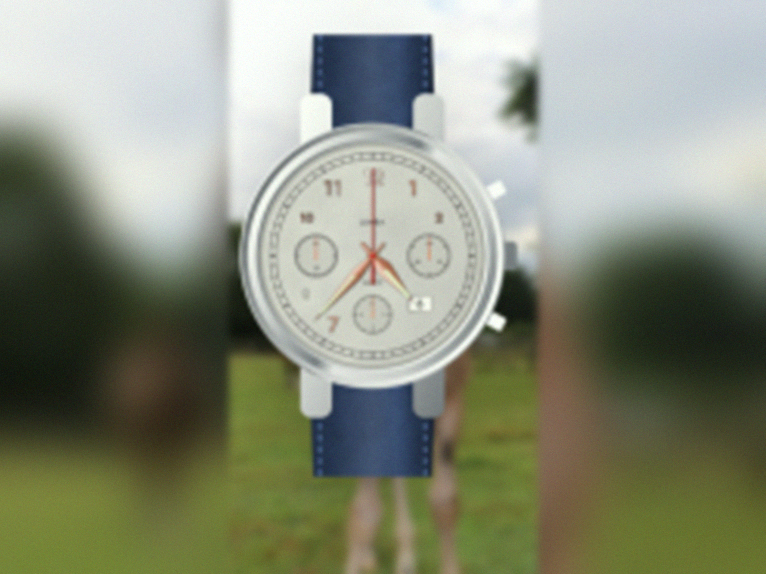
4 h 37 min
